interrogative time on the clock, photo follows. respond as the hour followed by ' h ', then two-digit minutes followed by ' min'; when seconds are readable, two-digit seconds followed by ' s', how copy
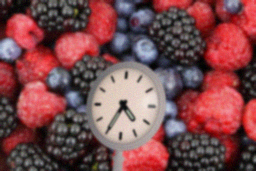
4 h 35 min
